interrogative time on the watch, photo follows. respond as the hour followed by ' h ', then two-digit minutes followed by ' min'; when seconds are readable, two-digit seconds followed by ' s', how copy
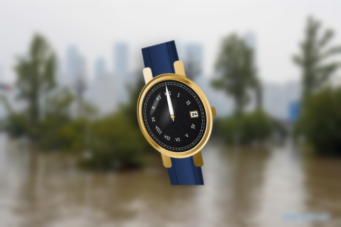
12 h 00 min
